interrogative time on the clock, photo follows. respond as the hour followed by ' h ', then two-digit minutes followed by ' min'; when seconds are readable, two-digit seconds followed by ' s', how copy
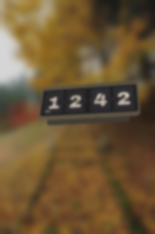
12 h 42 min
